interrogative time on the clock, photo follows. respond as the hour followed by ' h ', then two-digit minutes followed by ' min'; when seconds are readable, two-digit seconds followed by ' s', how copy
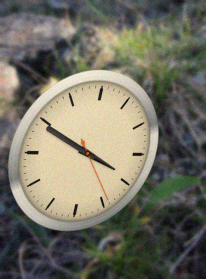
3 h 49 min 24 s
